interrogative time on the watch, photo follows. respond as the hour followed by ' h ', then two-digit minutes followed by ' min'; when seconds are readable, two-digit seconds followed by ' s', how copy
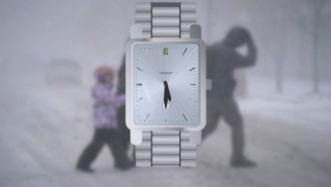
5 h 30 min
